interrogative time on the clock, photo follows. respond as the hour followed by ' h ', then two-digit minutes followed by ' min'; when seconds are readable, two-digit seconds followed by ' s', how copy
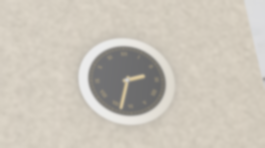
2 h 33 min
